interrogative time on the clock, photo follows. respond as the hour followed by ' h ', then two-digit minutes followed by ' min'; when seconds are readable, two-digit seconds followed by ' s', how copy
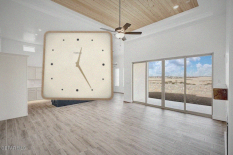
12 h 25 min
